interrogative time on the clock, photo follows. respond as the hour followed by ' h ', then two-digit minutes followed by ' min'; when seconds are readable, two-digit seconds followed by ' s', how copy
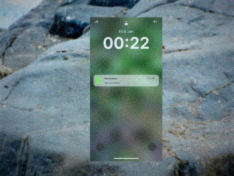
0 h 22 min
